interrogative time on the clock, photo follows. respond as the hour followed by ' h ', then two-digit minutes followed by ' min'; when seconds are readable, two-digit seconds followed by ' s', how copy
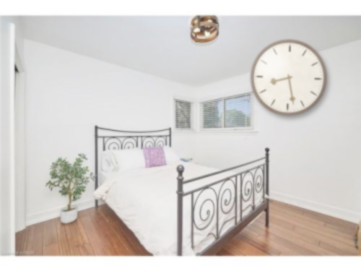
8 h 28 min
